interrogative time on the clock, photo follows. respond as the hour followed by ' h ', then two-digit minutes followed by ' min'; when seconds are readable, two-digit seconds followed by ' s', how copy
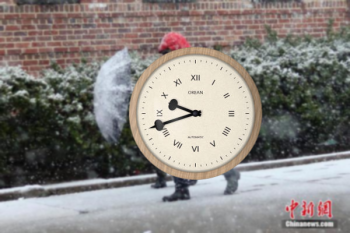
9 h 42 min
